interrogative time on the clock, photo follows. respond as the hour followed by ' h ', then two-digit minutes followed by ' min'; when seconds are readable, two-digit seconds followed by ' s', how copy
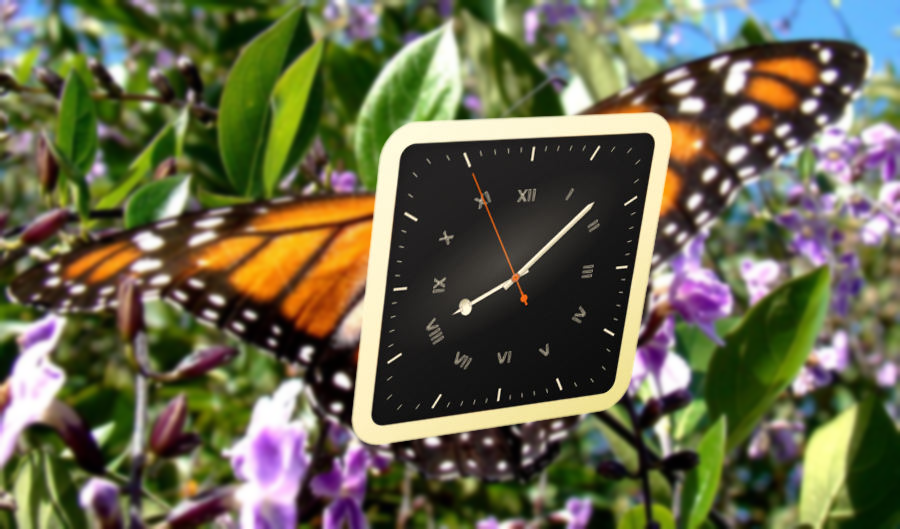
8 h 07 min 55 s
